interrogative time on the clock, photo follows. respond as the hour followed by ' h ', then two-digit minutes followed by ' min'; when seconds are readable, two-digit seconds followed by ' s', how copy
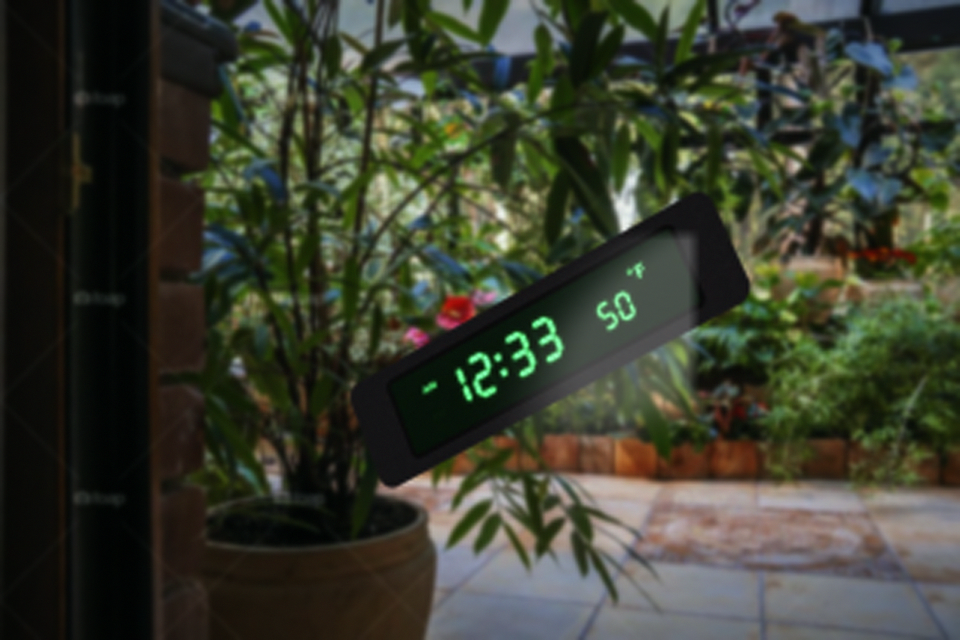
12 h 33 min
